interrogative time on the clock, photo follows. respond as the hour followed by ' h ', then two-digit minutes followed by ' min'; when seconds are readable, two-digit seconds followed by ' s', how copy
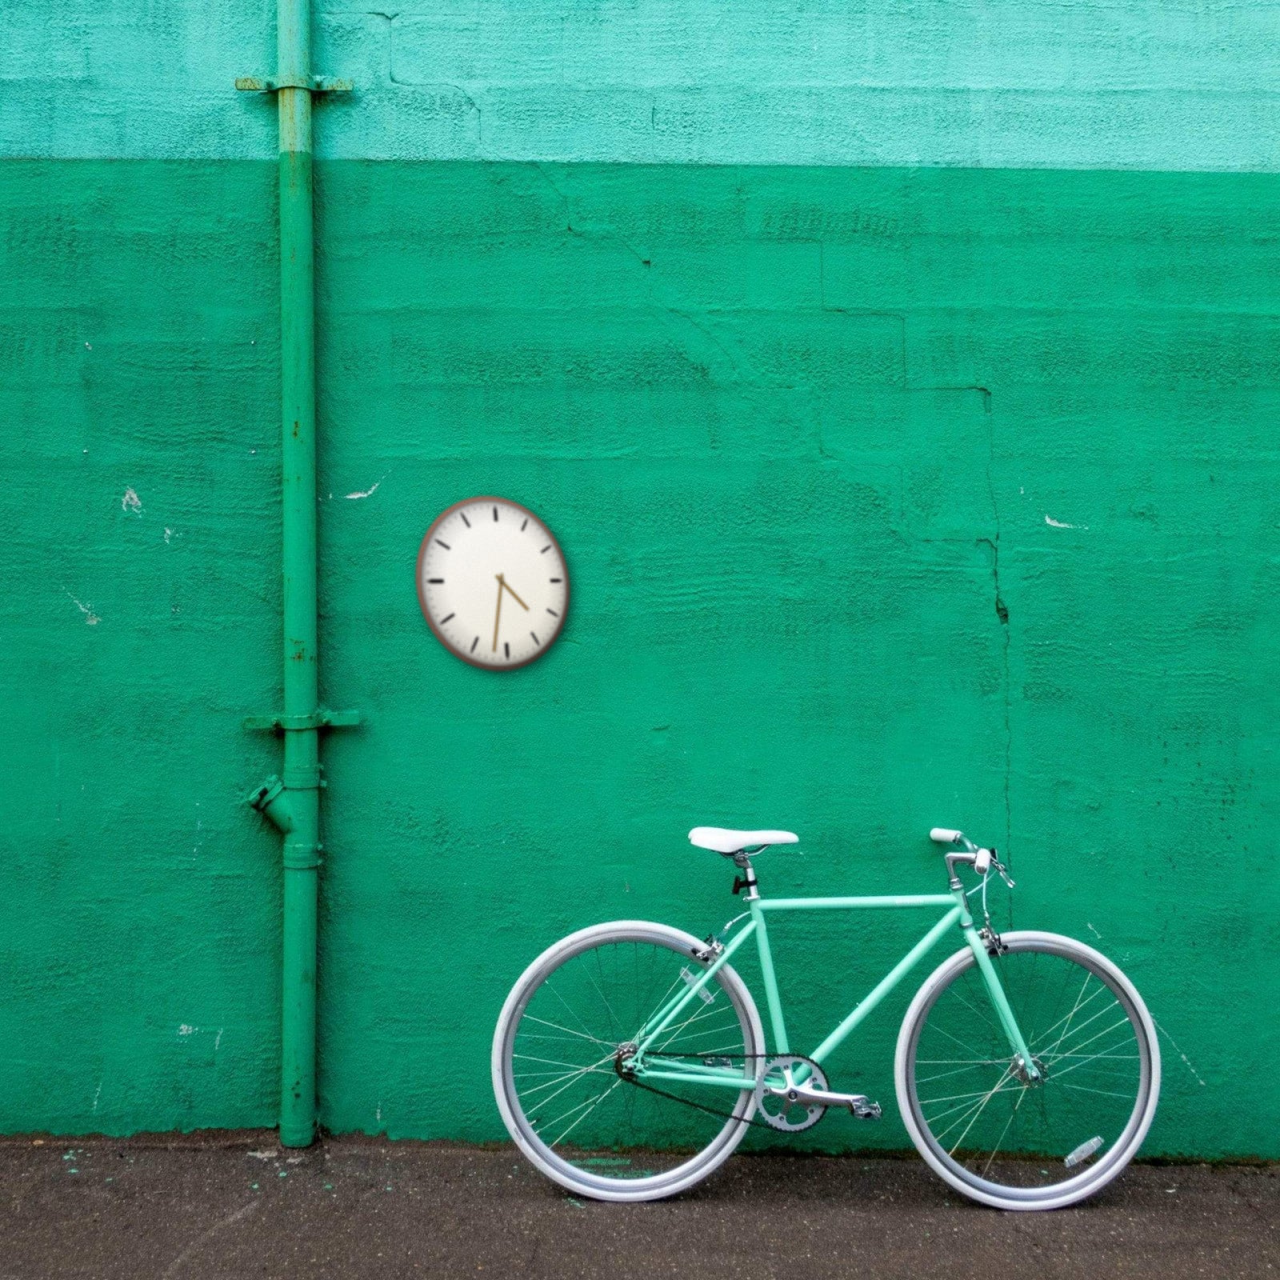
4 h 32 min
